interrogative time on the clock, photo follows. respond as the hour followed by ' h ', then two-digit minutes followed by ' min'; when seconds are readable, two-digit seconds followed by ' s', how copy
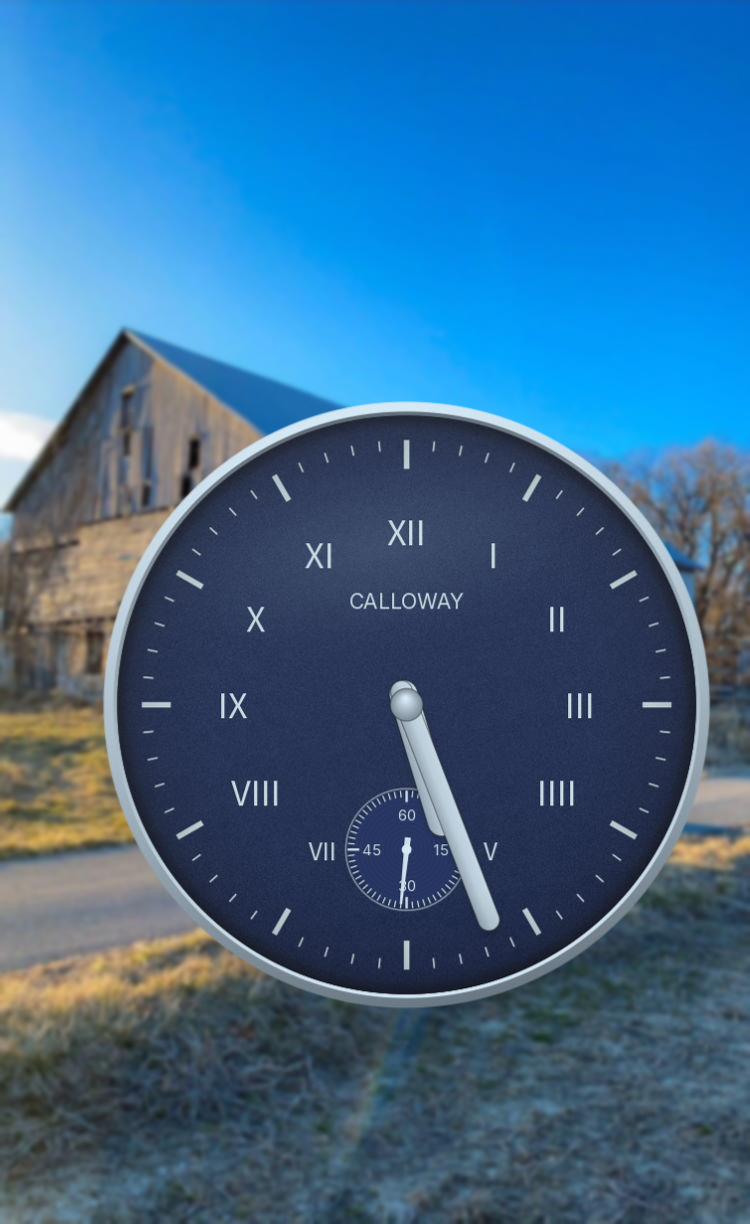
5 h 26 min 31 s
